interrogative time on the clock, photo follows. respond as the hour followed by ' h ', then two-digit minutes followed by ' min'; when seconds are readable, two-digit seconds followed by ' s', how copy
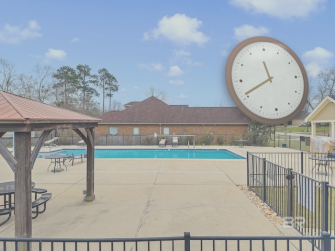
11 h 41 min
